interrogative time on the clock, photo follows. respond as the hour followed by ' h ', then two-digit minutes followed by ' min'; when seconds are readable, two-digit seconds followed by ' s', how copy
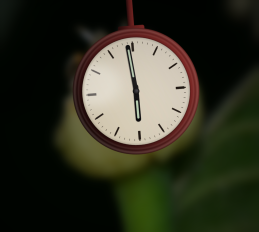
5 h 59 min
